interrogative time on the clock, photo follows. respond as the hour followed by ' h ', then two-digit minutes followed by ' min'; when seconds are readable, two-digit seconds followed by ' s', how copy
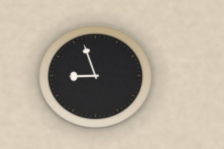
8 h 57 min
